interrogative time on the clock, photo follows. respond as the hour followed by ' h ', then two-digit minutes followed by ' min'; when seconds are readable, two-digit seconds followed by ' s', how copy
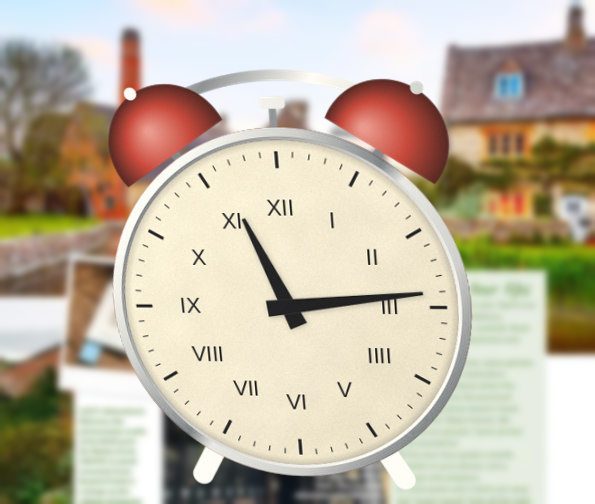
11 h 14 min
